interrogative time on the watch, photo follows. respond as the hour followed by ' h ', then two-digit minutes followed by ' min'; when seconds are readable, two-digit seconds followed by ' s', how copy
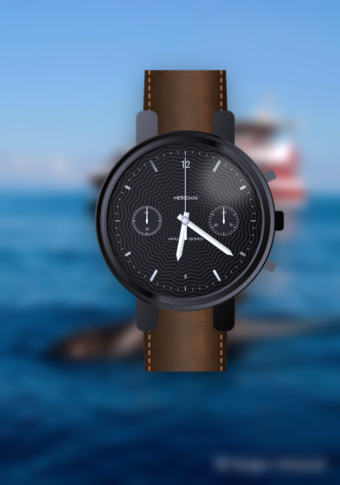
6 h 21 min
